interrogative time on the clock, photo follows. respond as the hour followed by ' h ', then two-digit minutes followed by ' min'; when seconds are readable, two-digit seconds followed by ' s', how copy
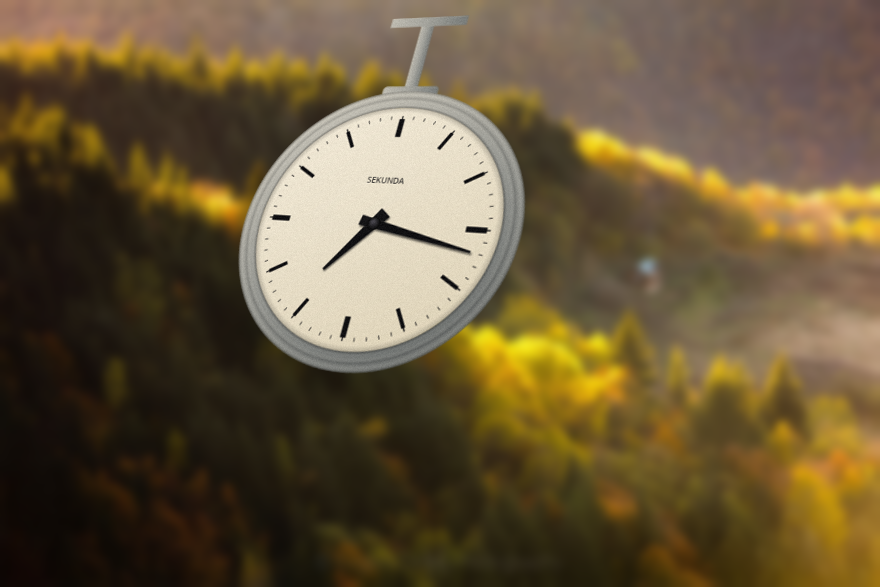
7 h 17 min
